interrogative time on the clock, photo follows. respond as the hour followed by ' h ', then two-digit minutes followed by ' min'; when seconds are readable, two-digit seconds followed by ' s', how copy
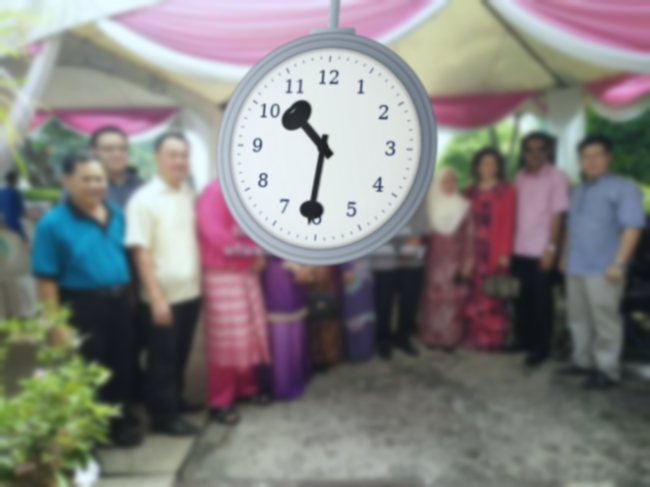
10 h 31 min
